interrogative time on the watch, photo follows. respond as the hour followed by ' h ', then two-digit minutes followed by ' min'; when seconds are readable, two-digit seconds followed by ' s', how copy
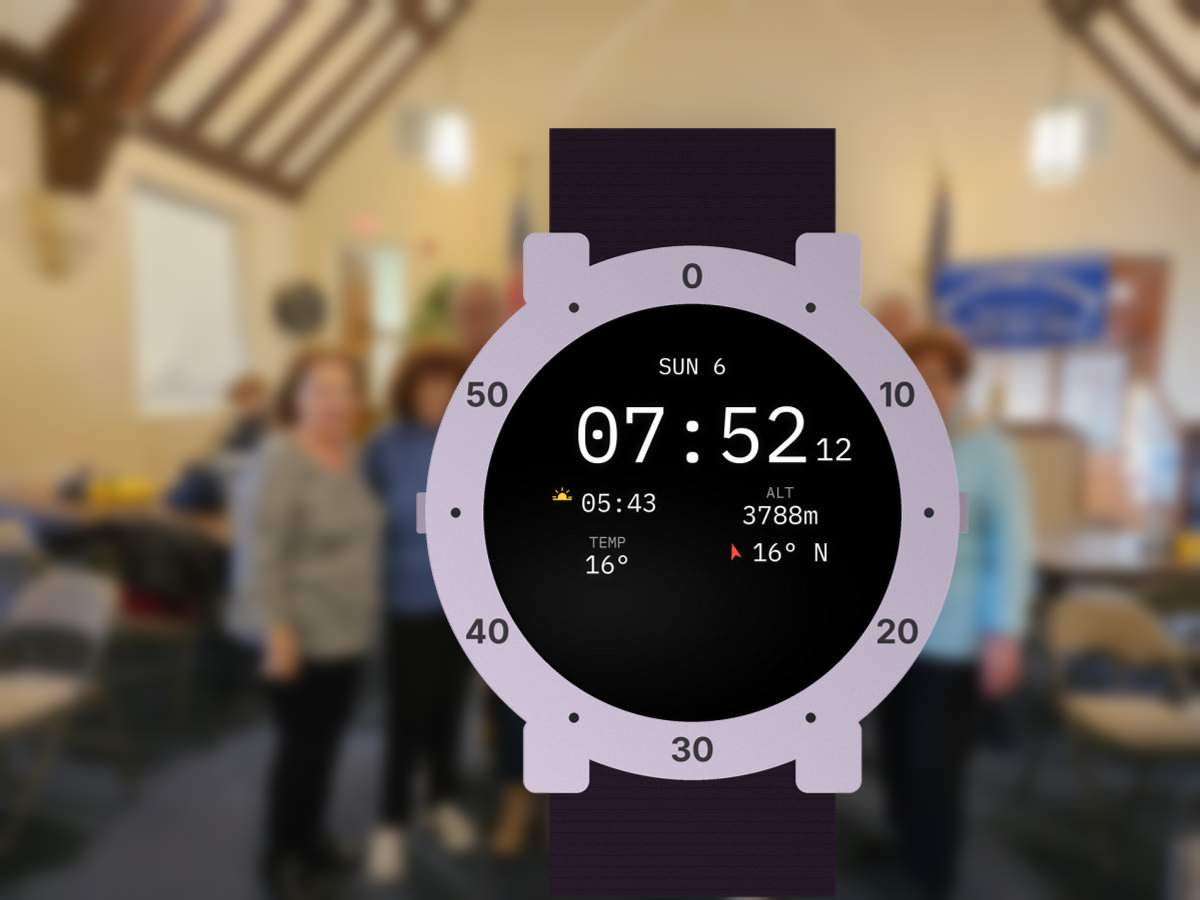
7 h 52 min 12 s
